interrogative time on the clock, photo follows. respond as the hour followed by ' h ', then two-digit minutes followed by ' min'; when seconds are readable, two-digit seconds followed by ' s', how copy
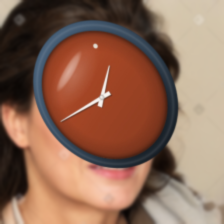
12 h 40 min
